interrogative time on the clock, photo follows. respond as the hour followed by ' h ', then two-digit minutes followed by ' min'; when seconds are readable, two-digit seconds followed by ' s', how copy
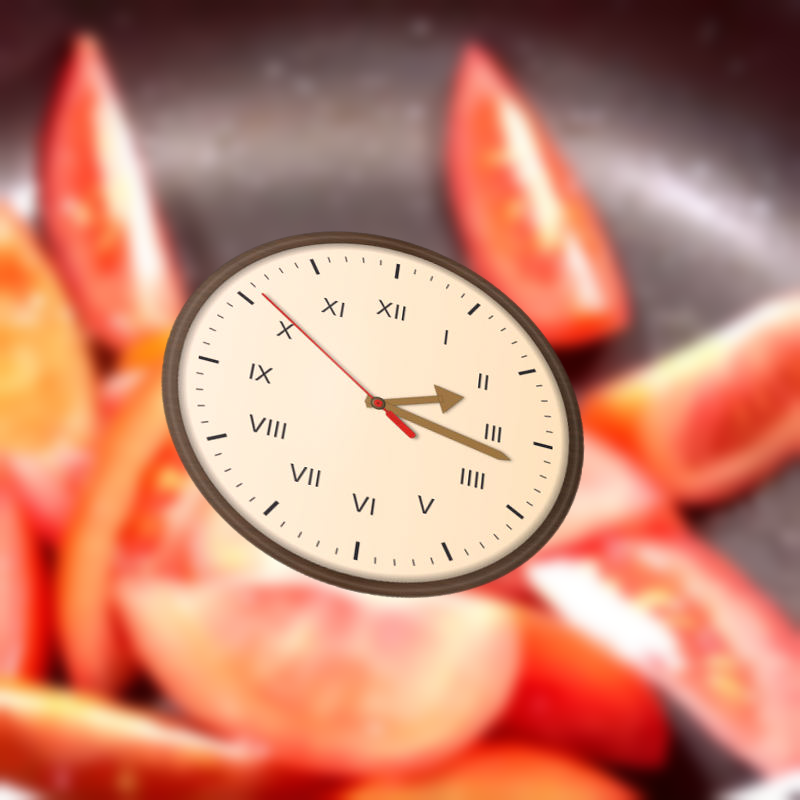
2 h 16 min 51 s
